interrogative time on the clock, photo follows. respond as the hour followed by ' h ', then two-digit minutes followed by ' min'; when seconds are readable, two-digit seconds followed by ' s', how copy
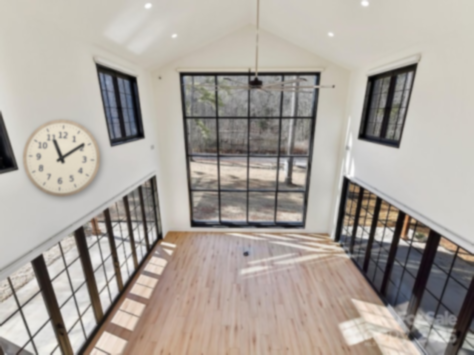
11 h 09 min
